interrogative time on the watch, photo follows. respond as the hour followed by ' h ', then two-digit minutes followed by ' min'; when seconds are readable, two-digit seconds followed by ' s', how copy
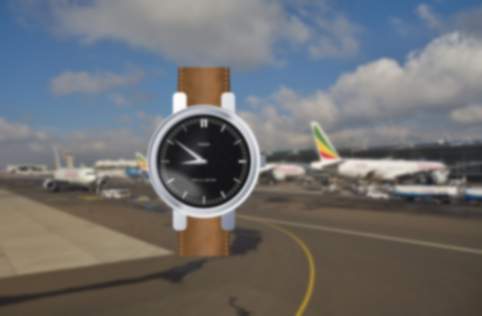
8 h 51 min
